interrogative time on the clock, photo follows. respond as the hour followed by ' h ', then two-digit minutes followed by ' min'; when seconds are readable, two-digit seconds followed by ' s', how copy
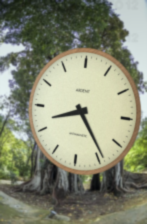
8 h 24 min
